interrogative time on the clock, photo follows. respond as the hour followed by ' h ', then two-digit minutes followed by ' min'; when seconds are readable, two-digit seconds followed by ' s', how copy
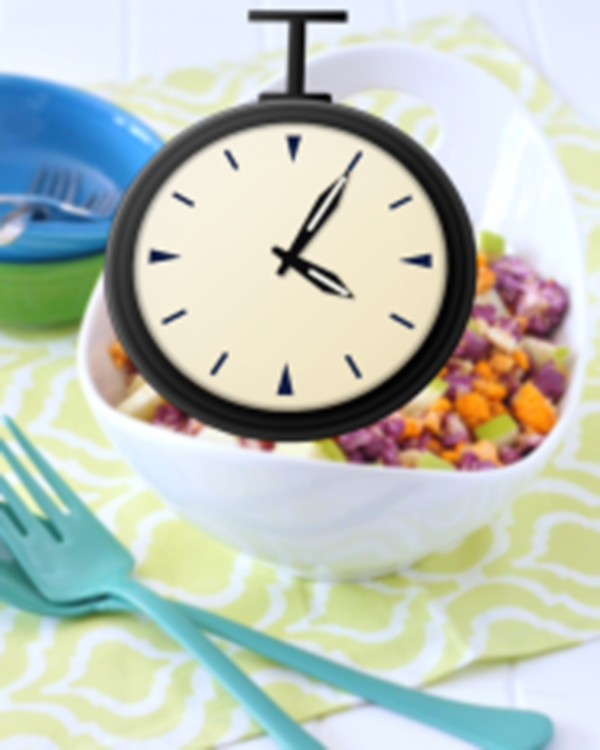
4 h 05 min
